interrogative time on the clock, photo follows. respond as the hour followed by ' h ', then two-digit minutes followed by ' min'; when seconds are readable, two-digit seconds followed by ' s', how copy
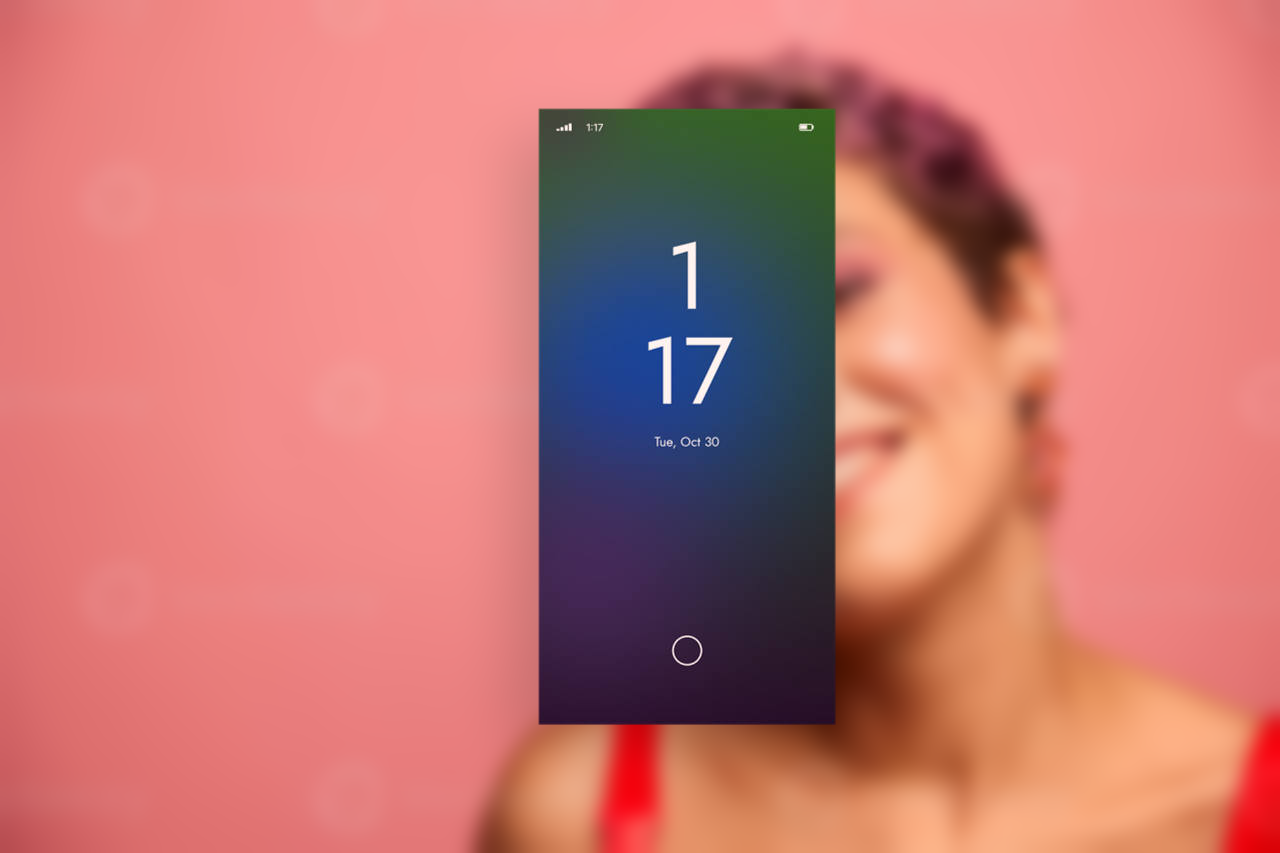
1 h 17 min
